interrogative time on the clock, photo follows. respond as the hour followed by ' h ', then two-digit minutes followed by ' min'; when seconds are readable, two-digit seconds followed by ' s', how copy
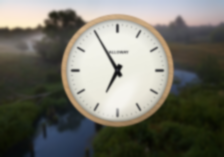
6 h 55 min
